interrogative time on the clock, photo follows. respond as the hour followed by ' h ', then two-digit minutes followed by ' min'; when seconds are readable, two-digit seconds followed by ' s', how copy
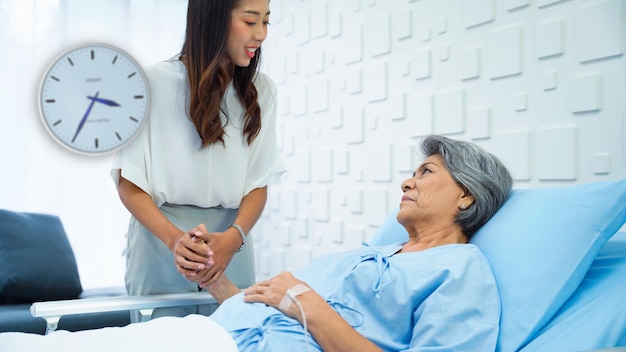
3 h 35 min
